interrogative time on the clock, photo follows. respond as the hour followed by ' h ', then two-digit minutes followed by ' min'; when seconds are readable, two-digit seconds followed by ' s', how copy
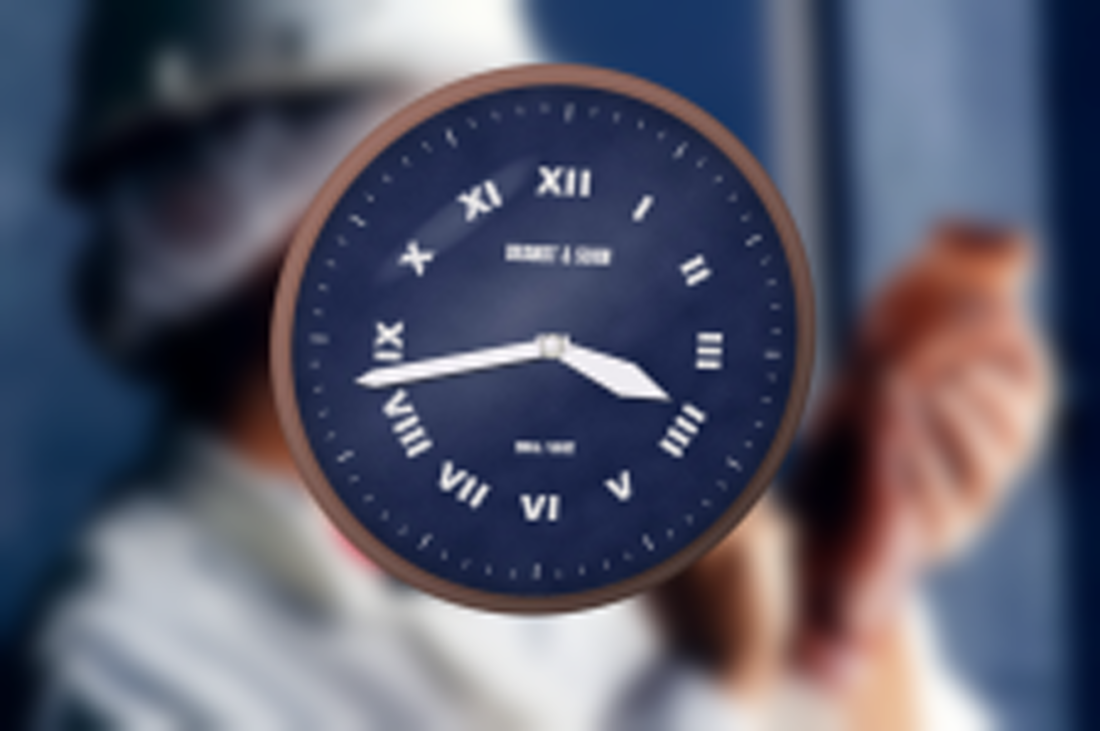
3 h 43 min
